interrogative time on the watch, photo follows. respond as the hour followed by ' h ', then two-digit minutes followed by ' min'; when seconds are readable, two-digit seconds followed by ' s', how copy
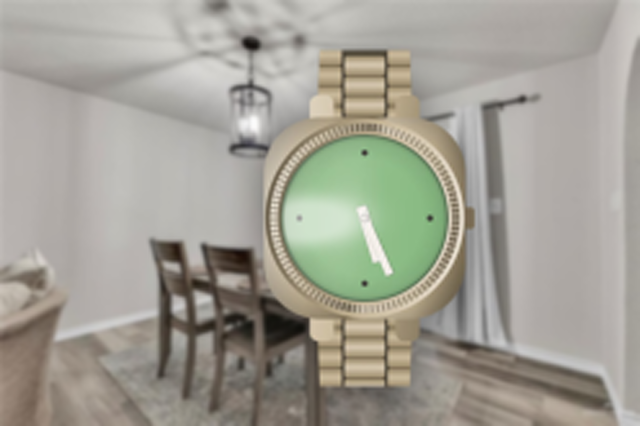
5 h 26 min
